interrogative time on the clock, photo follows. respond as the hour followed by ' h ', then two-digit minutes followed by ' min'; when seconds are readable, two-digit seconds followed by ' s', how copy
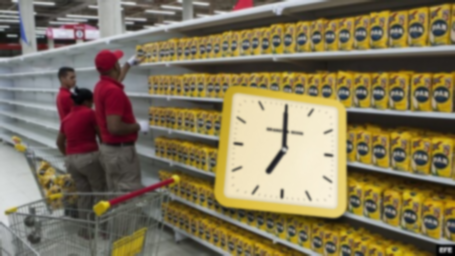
7 h 00 min
